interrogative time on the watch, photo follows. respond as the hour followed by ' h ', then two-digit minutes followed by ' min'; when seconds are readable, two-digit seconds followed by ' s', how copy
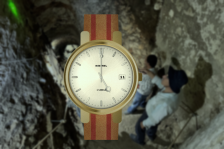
5 h 00 min
